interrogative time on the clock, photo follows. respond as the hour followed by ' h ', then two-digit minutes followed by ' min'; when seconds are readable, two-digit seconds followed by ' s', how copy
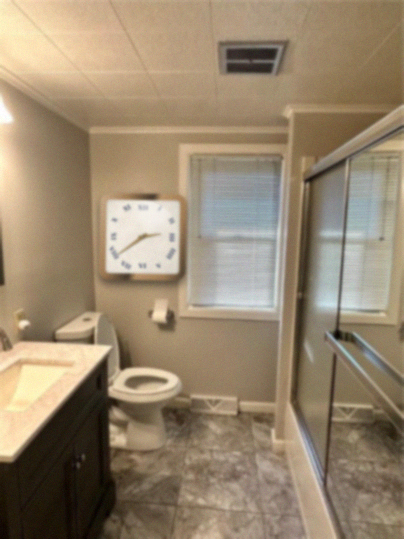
2 h 39 min
